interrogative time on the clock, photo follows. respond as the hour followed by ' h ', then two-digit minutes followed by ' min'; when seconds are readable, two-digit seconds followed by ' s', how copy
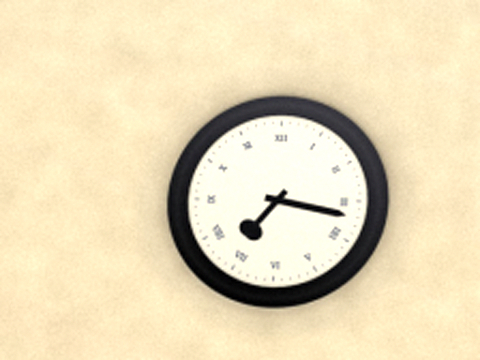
7 h 17 min
